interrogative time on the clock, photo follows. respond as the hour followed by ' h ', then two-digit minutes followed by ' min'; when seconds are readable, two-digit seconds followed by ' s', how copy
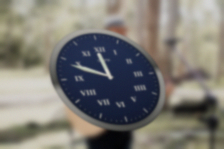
11 h 49 min
